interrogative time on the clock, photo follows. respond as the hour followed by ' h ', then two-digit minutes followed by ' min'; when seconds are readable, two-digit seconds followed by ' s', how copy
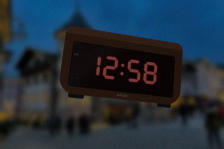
12 h 58 min
